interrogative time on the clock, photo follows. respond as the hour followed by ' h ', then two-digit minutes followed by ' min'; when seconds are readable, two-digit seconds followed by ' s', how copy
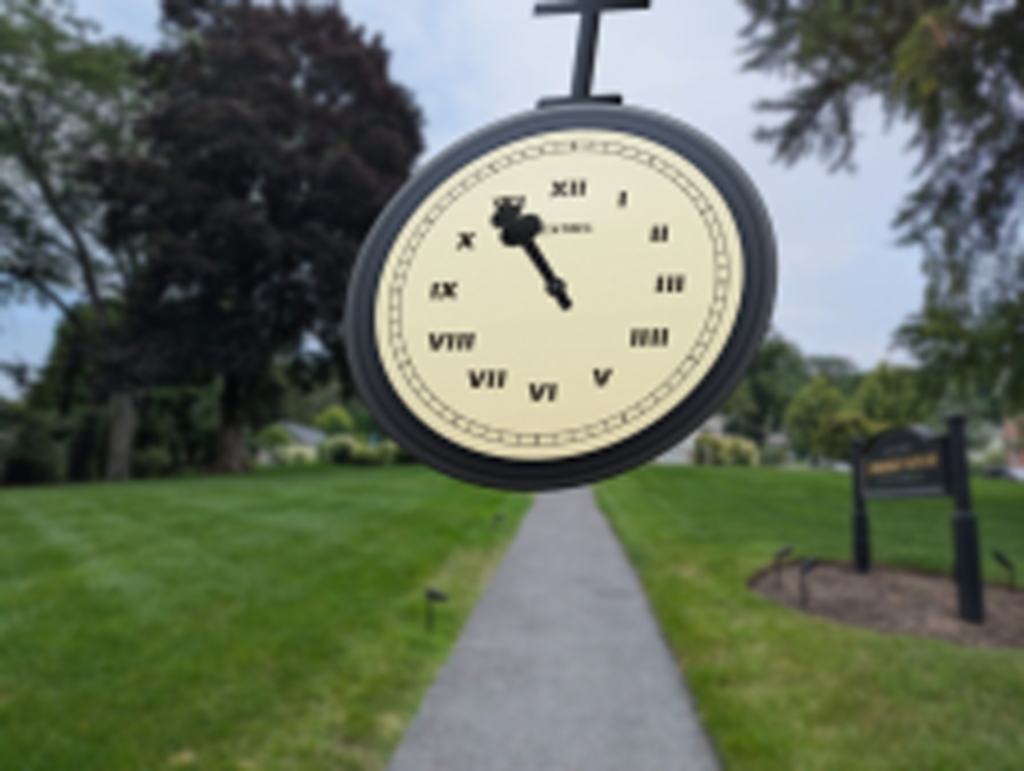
10 h 54 min
